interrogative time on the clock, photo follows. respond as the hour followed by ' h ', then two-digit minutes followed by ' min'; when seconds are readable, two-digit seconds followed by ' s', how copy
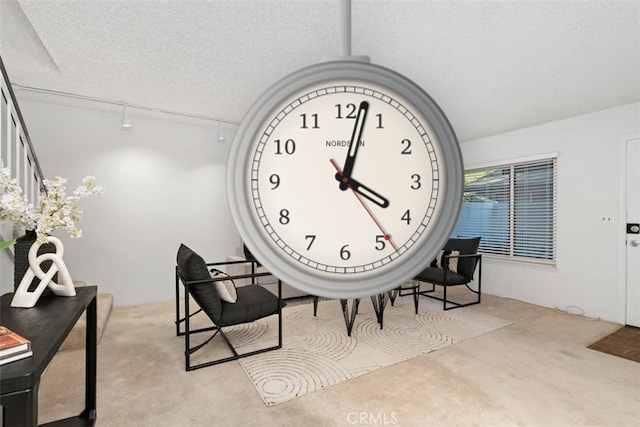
4 h 02 min 24 s
